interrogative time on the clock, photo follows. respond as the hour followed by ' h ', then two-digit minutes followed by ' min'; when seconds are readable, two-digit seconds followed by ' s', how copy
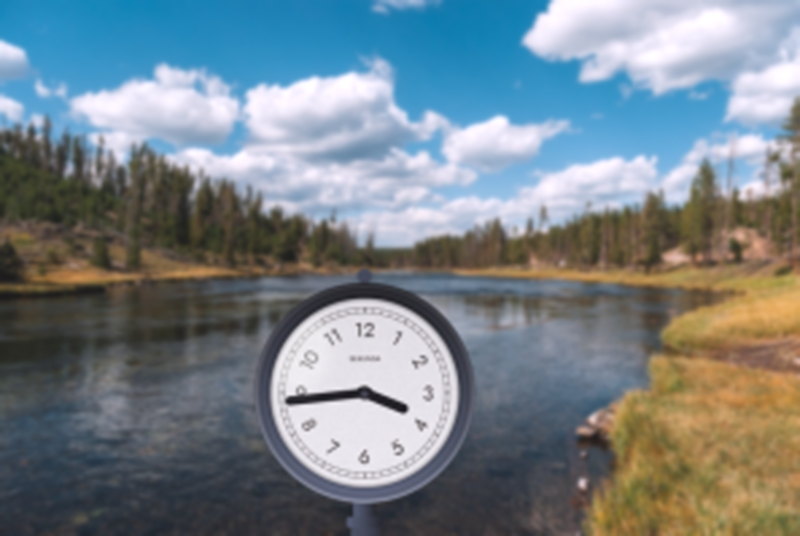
3 h 44 min
